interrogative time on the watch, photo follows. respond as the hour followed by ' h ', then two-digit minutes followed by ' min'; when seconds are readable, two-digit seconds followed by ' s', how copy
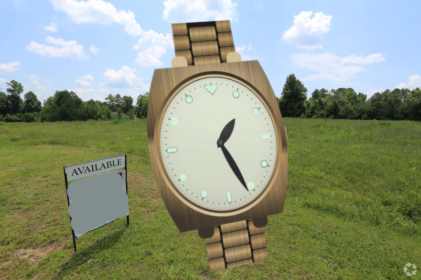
1 h 26 min
